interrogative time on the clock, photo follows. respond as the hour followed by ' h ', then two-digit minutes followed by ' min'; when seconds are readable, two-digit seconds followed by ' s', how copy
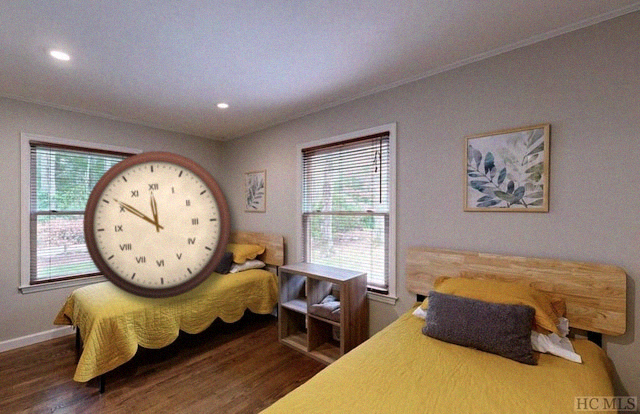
11 h 51 min
